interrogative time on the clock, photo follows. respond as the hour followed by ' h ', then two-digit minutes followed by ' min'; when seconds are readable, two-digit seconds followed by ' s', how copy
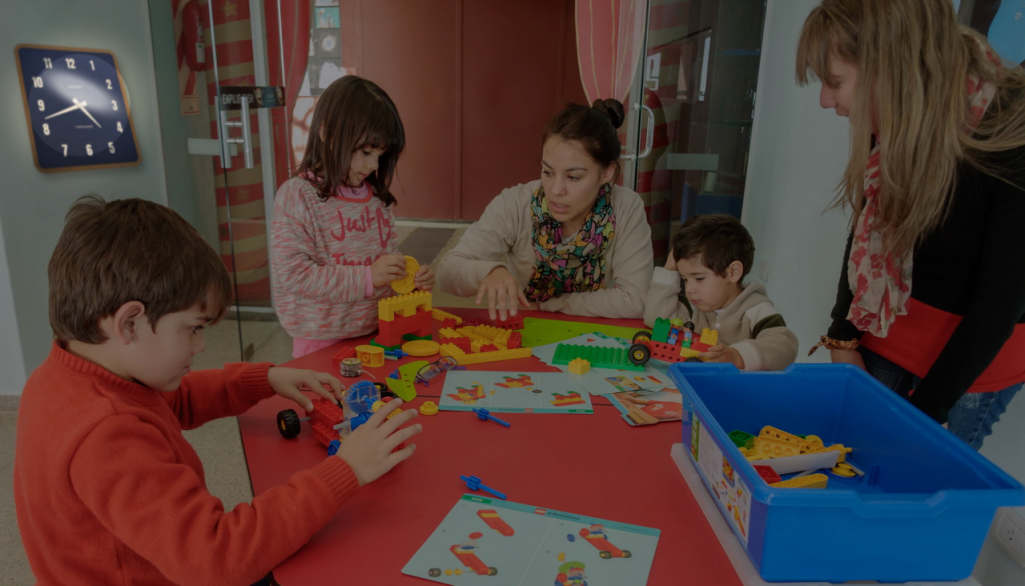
4 h 42 min
